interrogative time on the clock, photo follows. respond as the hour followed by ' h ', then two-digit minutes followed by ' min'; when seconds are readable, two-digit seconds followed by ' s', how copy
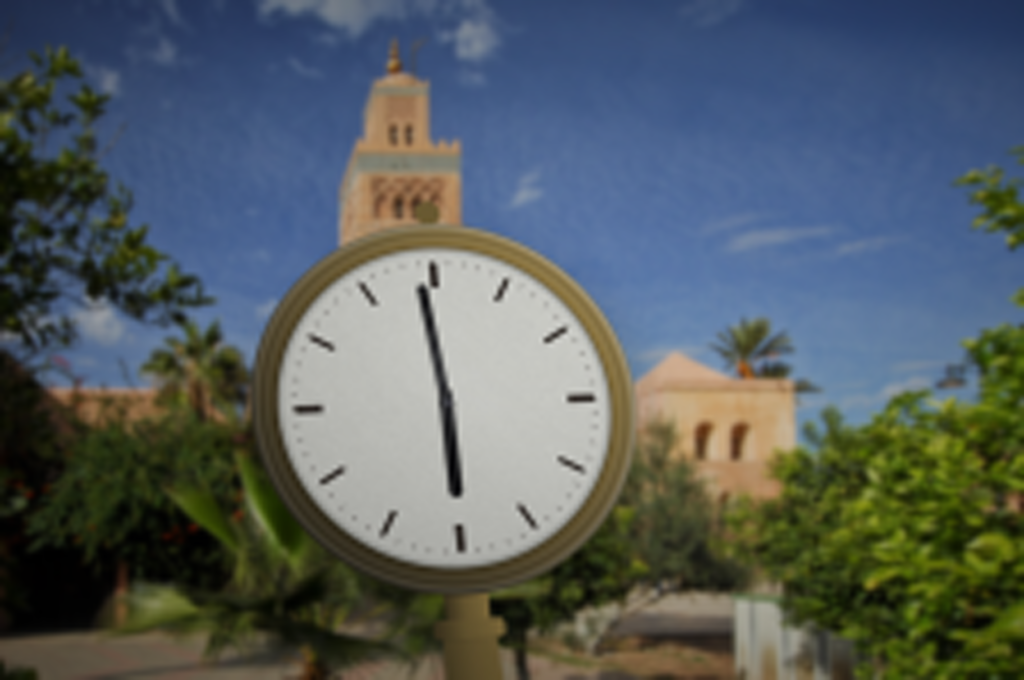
5 h 59 min
